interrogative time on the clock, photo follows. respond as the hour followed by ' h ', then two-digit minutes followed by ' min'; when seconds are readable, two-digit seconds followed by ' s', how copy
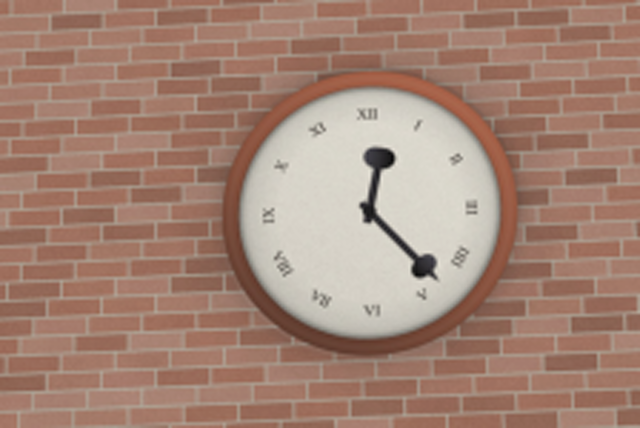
12 h 23 min
